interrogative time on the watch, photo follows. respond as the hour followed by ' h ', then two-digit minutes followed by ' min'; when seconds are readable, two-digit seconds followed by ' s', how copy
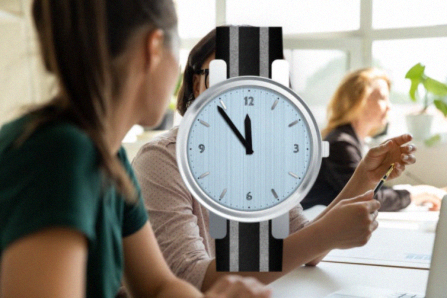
11 h 54 min
